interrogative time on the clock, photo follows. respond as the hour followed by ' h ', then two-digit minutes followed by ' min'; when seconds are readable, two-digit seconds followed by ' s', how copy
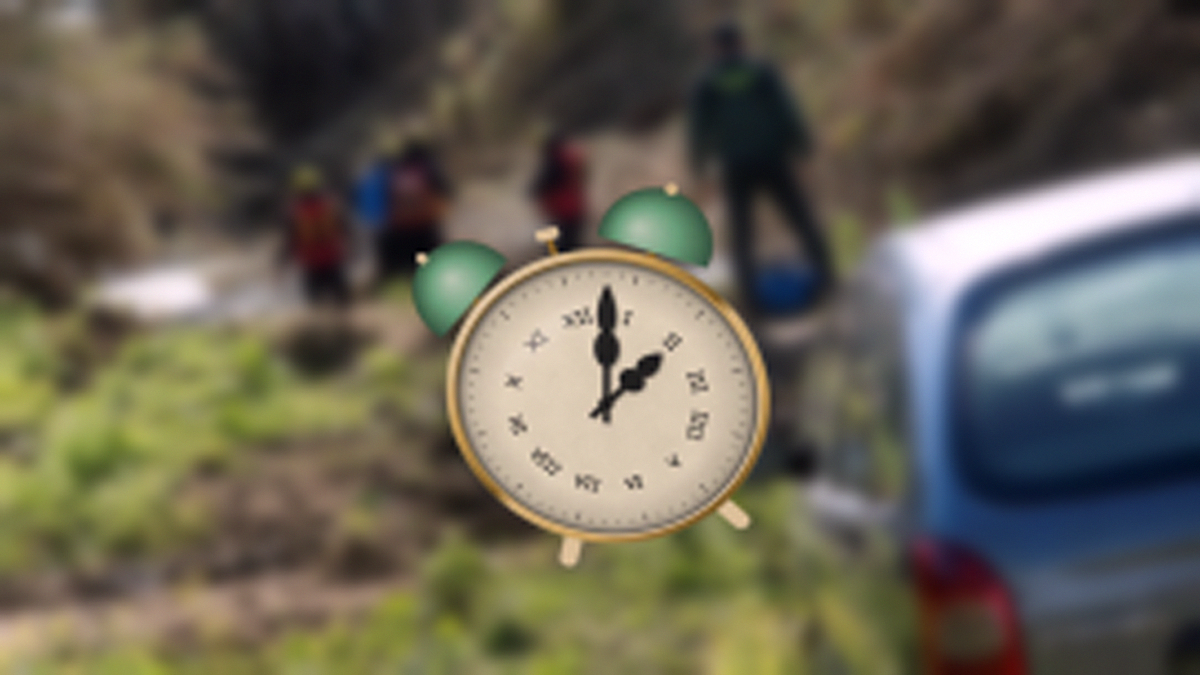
2 h 03 min
